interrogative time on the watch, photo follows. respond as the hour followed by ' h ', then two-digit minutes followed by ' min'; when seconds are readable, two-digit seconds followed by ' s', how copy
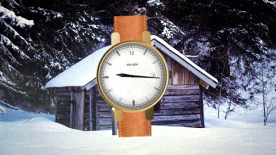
9 h 16 min
